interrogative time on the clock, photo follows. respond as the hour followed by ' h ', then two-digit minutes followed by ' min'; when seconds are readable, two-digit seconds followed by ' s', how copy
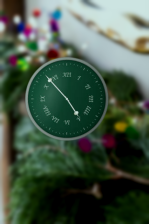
4 h 53 min
